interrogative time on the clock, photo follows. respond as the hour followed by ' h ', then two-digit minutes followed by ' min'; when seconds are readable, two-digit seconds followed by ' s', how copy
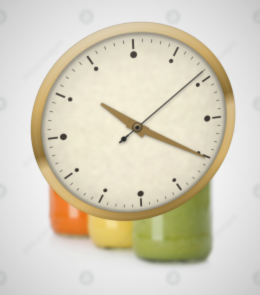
10 h 20 min 09 s
